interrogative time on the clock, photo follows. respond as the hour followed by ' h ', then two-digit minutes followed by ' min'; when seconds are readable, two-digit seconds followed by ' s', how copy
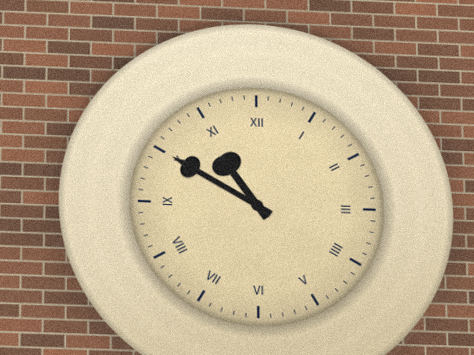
10 h 50 min
